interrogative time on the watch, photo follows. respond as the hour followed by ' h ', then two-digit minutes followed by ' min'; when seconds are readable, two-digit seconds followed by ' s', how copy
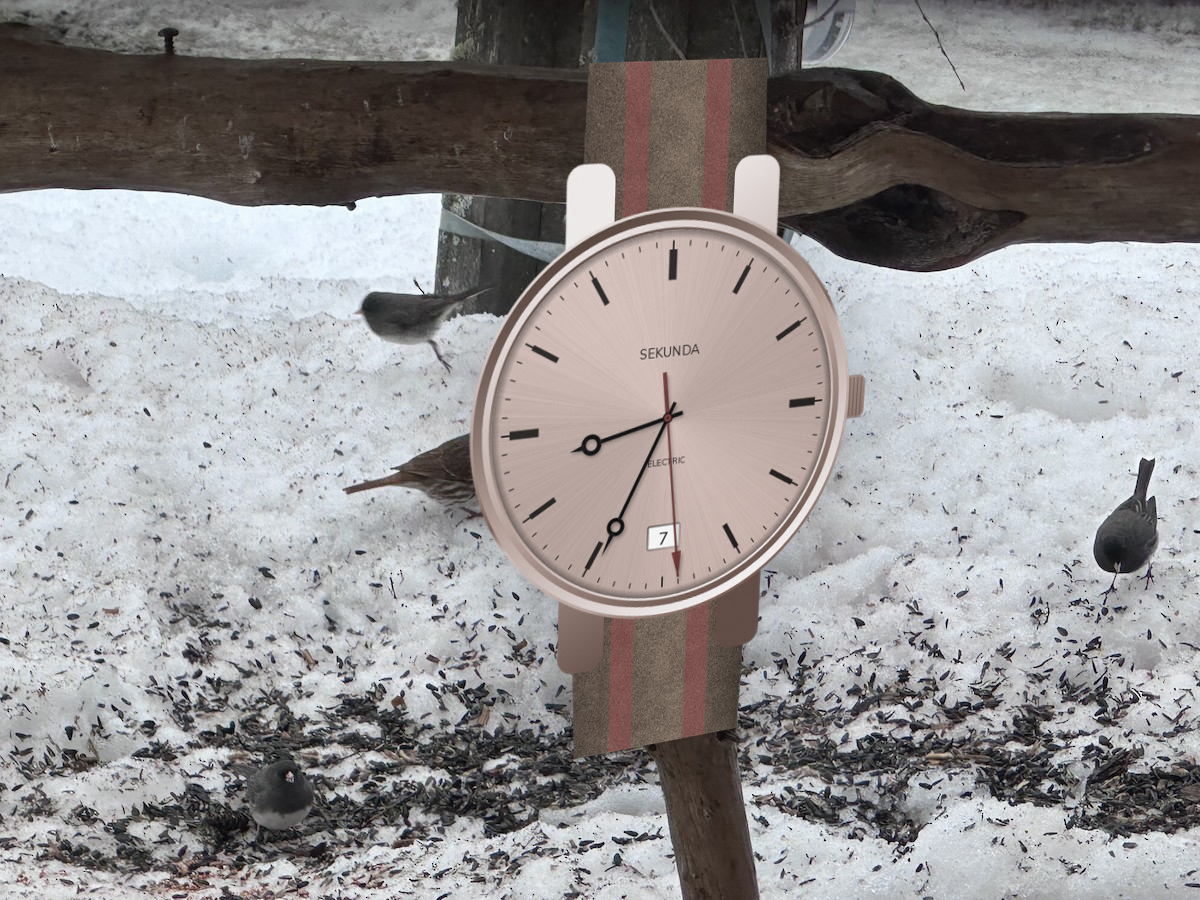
8 h 34 min 29 s
